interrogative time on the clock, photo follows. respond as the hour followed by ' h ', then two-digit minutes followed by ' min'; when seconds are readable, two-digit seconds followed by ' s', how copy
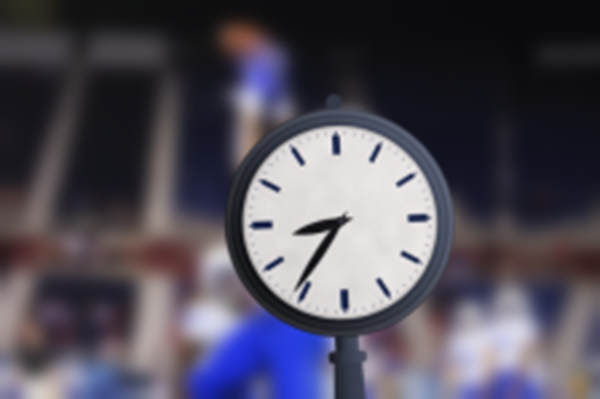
8 h 36 min
